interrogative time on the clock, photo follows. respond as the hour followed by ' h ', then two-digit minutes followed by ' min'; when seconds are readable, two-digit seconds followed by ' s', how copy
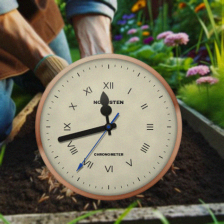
11 h 42 min 36 s
